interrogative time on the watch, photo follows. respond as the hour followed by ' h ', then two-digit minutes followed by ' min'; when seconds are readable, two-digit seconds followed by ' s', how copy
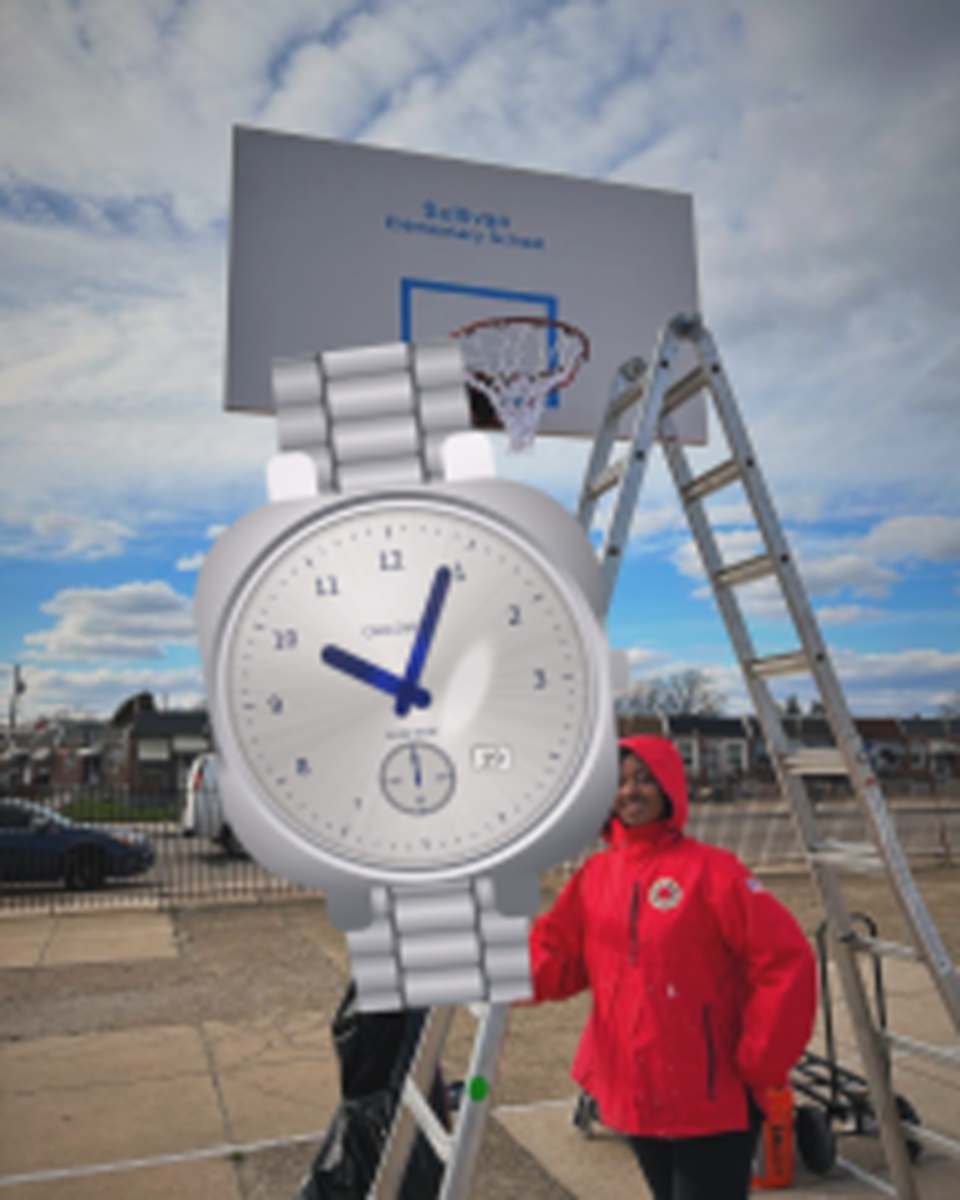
10 h 04 min
